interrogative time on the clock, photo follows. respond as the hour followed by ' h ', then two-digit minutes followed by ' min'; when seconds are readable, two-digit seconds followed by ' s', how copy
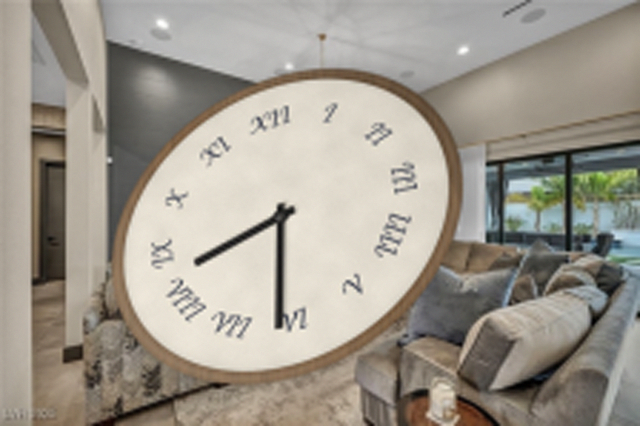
8 h 31 min
